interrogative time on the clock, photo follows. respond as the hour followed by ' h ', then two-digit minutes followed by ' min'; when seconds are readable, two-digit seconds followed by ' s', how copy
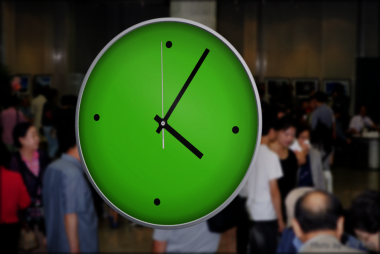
4 h 04 min 59 s
